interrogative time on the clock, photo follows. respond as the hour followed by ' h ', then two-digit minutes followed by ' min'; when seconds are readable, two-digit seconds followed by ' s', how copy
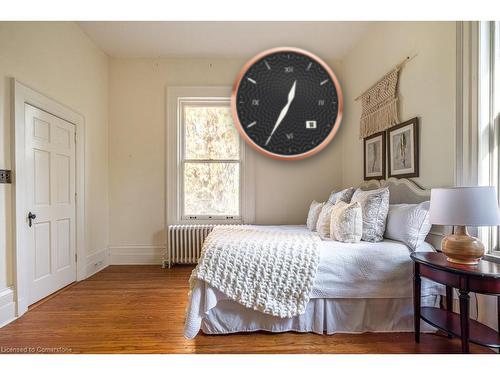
12 h 35 min
